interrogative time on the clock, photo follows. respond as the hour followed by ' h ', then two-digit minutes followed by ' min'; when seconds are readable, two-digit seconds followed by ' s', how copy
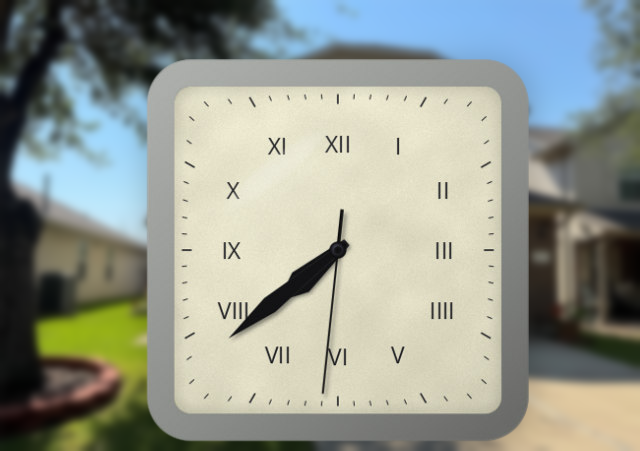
7 h 38 min 31 s
